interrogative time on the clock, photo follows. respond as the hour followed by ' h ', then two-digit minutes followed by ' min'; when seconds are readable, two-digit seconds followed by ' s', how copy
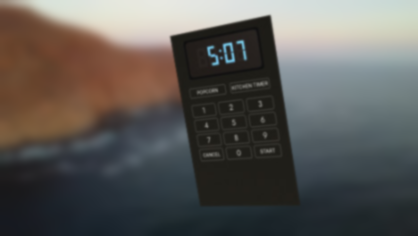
5 h 07 min
